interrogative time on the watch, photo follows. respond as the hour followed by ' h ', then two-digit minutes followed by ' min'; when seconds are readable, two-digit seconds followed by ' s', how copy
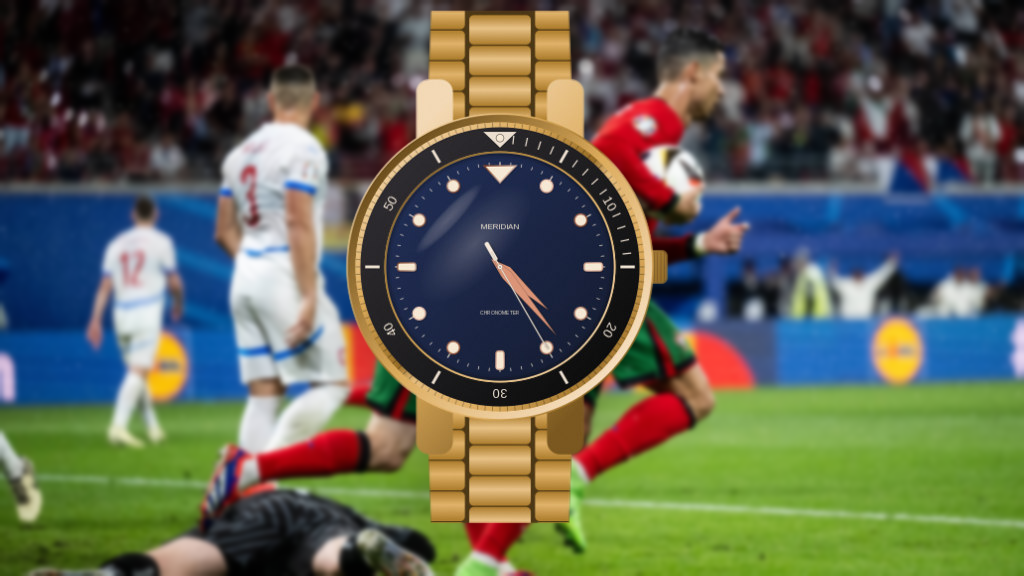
4 h 23 min 25 s
